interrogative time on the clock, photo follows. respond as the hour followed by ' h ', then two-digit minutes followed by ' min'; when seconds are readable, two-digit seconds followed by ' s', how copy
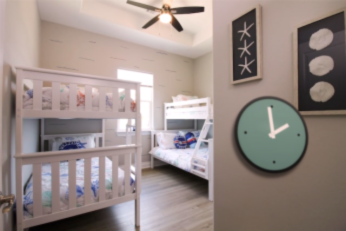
1 h 59 min
